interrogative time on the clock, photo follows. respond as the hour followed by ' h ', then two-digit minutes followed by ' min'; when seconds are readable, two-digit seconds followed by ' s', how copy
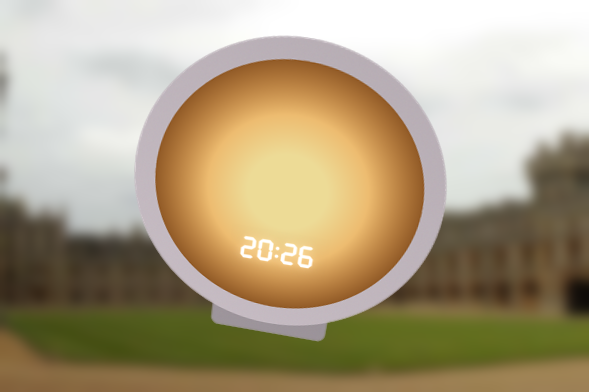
20 h 26 min
